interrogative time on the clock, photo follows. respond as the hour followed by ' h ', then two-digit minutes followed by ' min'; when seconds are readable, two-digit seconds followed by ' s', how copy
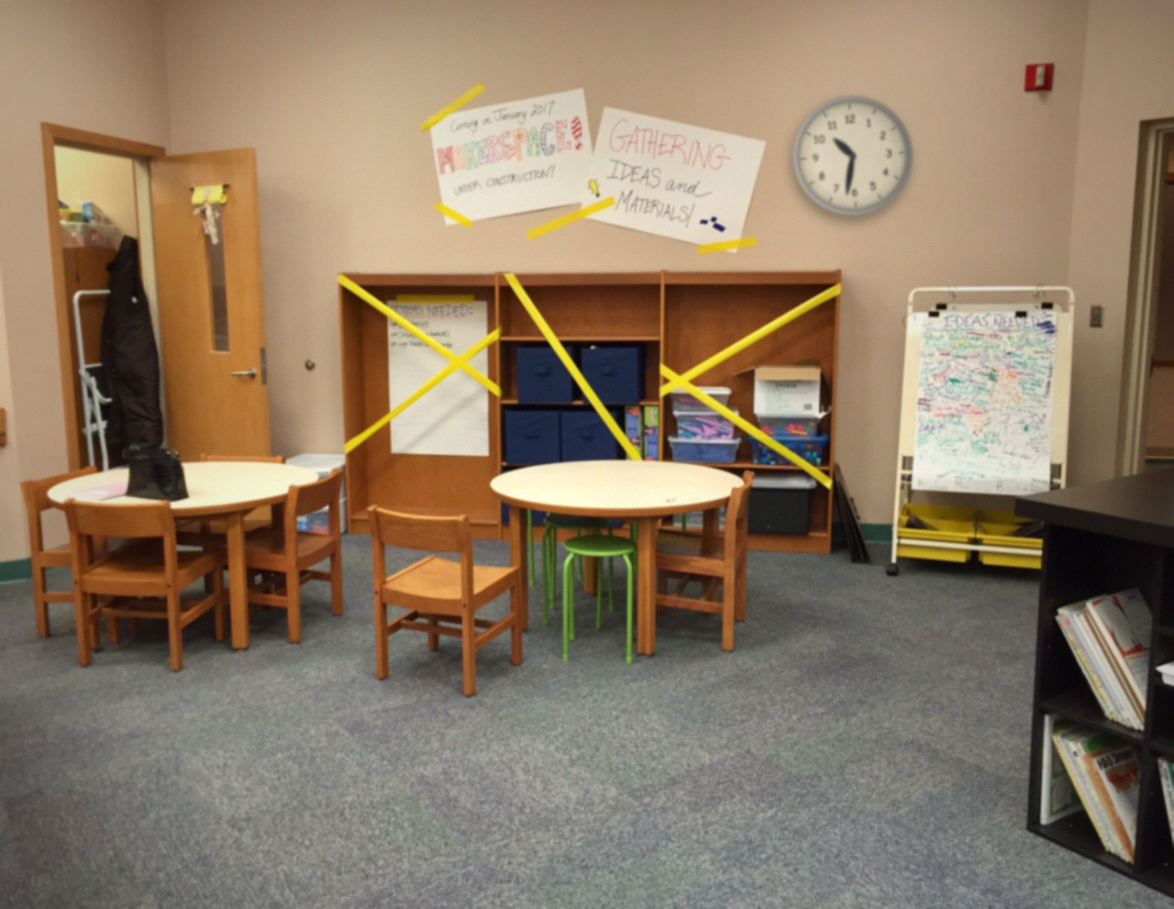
10 h 32 min
